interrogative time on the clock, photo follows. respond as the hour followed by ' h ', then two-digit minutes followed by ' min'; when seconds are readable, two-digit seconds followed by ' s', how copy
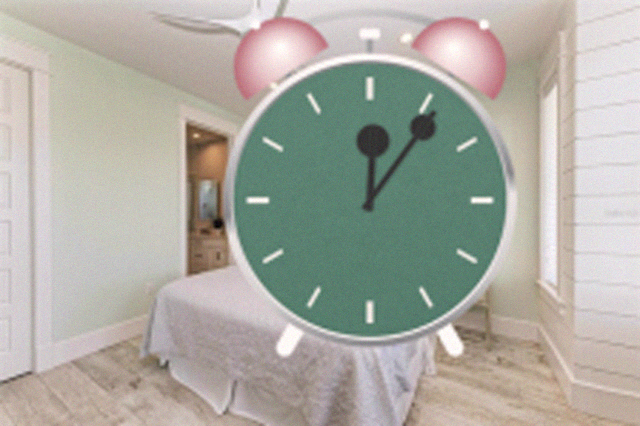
12 h 06 min
